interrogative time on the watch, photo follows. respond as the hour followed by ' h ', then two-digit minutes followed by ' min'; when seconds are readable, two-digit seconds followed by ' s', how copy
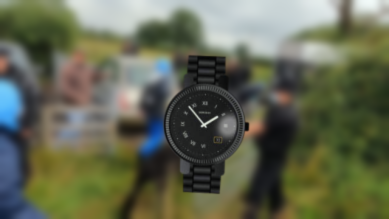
1 h 53 min
